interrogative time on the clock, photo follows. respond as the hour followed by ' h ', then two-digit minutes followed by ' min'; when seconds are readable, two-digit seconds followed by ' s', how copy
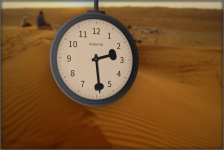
2 h 29 min
